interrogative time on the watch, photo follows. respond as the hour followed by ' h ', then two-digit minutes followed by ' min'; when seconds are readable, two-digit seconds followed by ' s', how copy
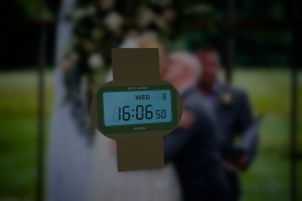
16 h 06 min 50 s
